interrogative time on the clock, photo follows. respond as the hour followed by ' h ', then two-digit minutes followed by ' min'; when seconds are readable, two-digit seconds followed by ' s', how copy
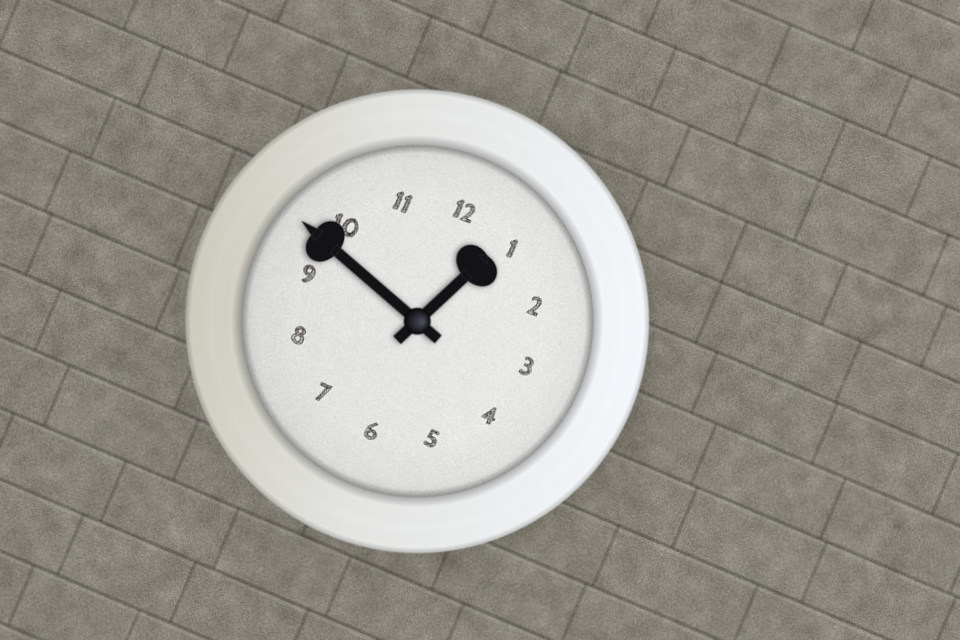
12 h 48 min
